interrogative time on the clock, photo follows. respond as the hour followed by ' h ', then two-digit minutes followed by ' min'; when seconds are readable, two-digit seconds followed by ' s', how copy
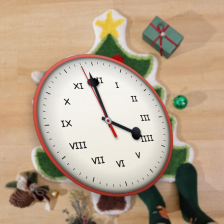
3 h 58 min 58 s
